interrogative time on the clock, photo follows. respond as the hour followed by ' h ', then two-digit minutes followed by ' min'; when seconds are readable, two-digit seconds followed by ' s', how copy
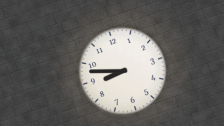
8 h 48 min
